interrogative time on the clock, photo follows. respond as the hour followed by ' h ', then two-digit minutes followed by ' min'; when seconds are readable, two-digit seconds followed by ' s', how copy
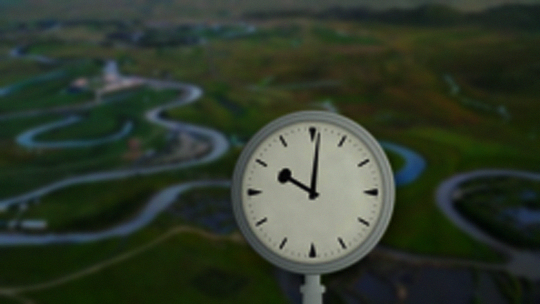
10 h 01 min
